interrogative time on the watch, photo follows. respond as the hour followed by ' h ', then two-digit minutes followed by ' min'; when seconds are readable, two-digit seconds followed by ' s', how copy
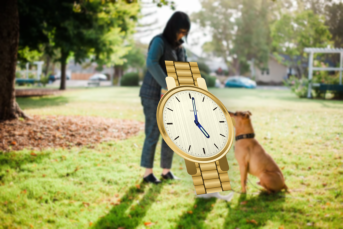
5 h 01 min
